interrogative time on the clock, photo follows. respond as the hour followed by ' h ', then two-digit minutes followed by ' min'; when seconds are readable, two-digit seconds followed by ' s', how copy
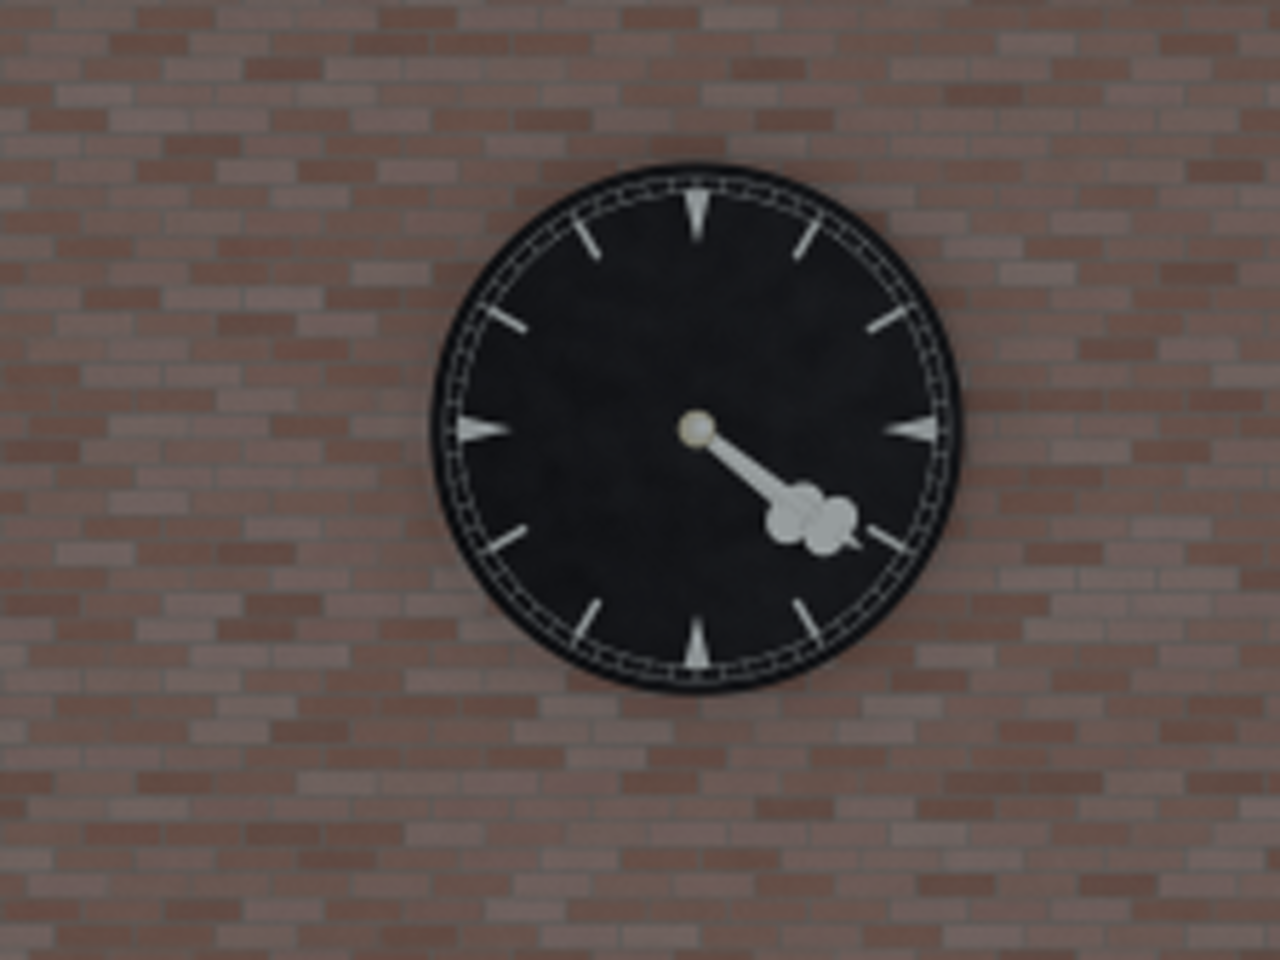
4 h 21 min
